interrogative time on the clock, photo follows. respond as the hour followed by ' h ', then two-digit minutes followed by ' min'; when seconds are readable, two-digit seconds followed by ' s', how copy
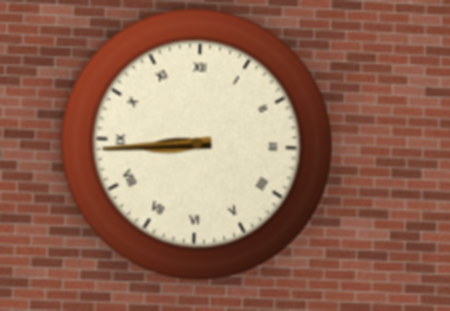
8 h 44 min
